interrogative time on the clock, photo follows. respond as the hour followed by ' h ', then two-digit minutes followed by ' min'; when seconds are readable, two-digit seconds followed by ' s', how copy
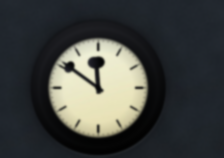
11 h 51 min
